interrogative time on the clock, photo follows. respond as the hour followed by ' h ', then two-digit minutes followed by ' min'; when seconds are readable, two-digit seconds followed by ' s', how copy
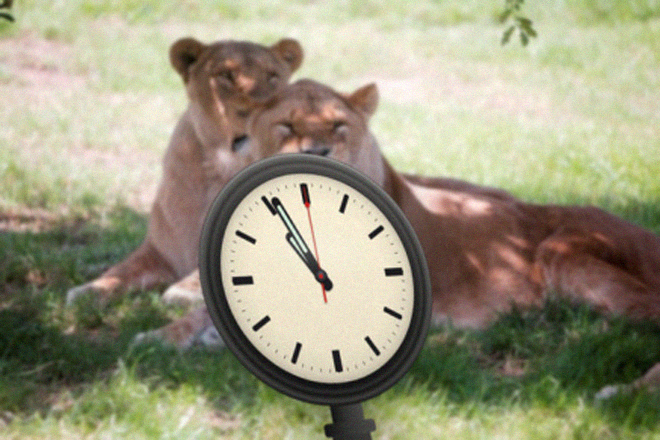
10 h 56 min 00 s
